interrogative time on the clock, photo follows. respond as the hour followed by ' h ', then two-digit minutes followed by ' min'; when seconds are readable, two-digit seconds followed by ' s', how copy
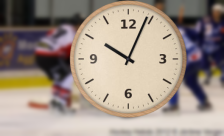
10 h 04 min
